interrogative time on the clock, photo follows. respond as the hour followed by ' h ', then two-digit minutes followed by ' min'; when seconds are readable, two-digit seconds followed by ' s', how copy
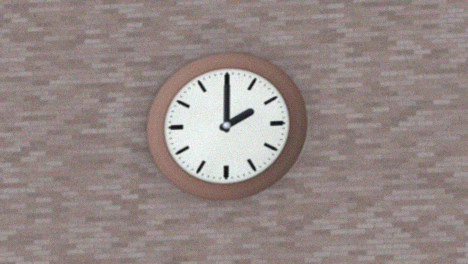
2 h 00 min
